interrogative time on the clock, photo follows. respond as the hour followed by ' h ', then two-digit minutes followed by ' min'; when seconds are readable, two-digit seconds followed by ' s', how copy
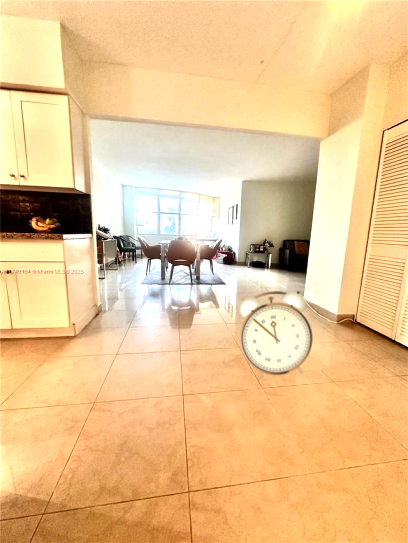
11 h 53 min
